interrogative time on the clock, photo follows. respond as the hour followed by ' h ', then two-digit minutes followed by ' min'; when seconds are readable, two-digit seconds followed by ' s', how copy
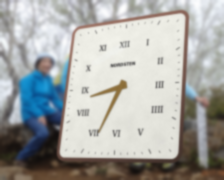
8 h 34 min
